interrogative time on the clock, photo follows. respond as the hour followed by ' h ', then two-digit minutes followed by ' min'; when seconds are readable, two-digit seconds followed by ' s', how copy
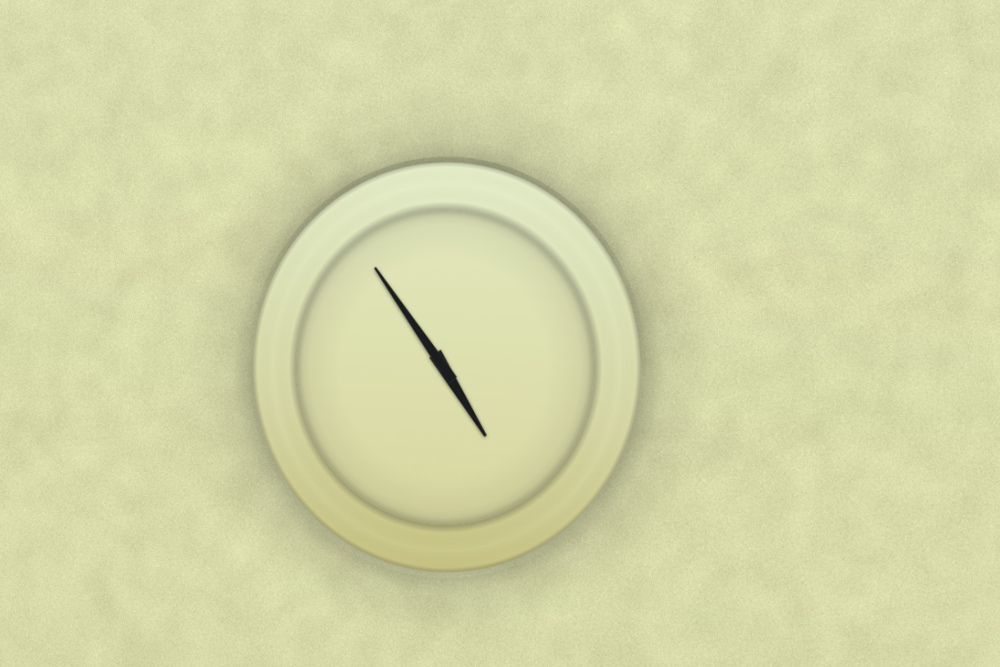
4 h 54 min
